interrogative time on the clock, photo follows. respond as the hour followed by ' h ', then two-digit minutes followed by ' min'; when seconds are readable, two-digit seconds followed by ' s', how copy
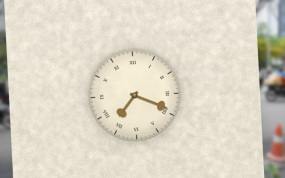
7 h 19 min
